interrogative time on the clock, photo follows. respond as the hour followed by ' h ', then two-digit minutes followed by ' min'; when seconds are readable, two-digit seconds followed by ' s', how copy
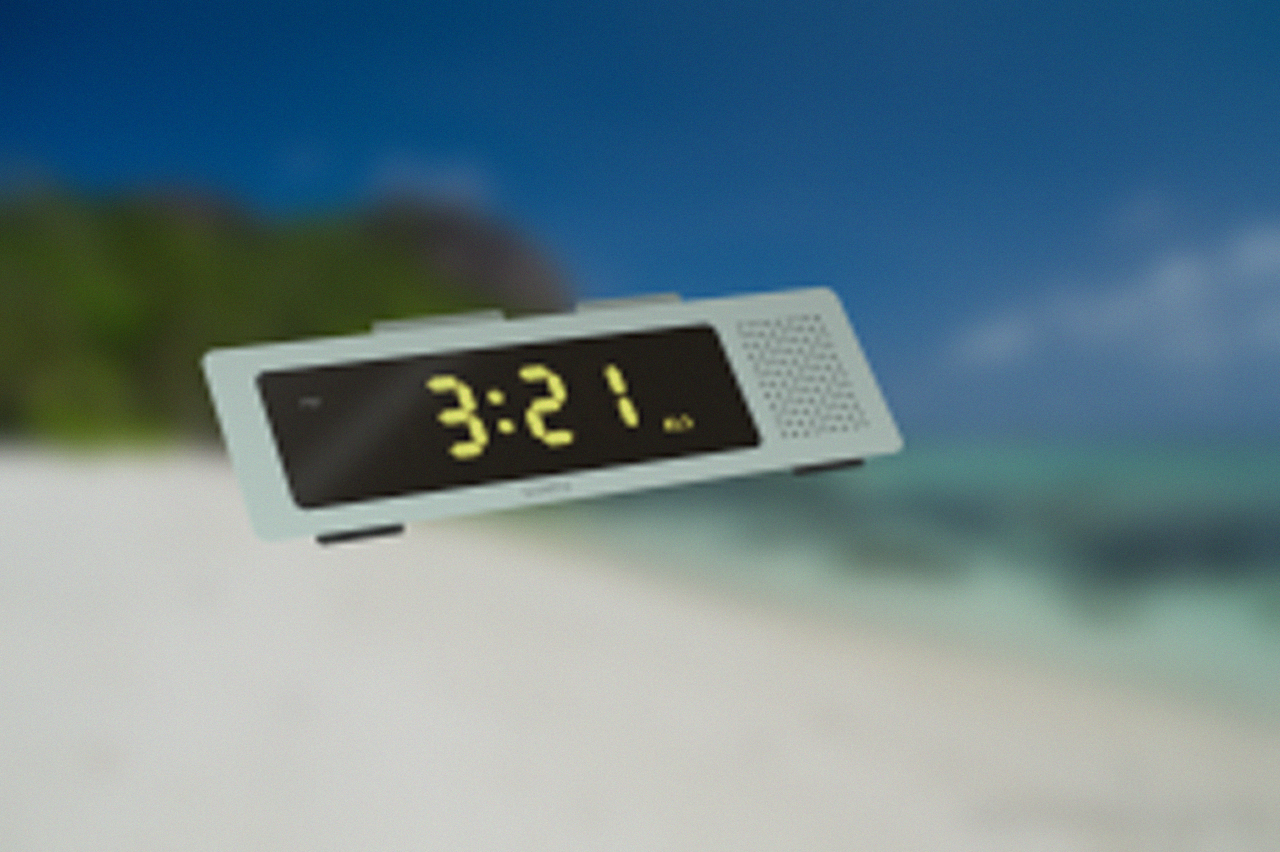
3 h 21 min
